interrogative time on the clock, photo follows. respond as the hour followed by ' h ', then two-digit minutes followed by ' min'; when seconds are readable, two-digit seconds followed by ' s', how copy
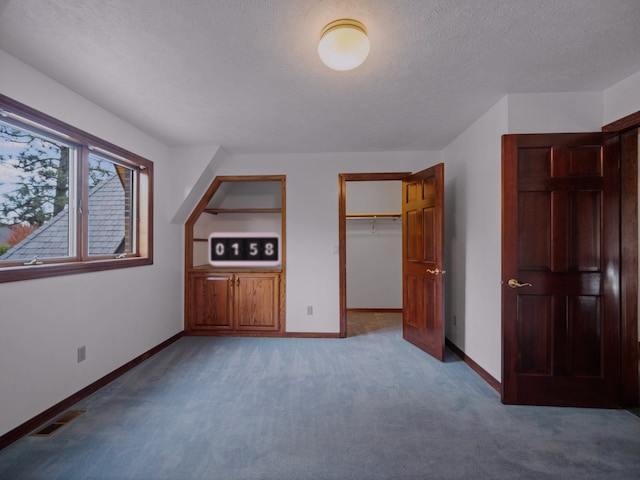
1 h 58 min
